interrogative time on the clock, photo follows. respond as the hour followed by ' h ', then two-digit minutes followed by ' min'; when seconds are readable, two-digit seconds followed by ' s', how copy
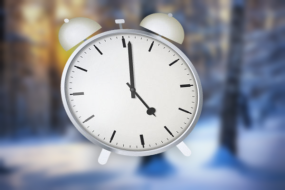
5 h 01 min
